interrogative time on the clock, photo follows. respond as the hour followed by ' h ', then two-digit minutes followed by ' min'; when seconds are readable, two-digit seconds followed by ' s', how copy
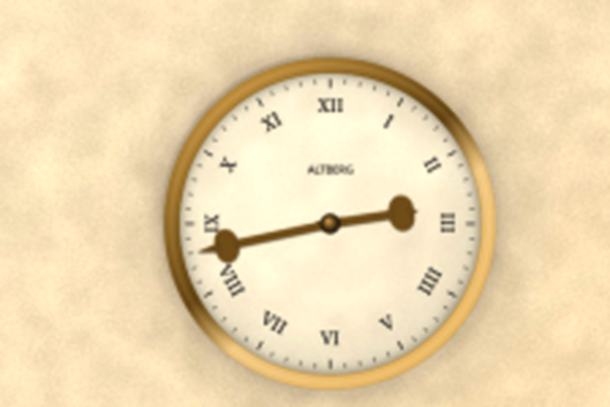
2 h 43 min
